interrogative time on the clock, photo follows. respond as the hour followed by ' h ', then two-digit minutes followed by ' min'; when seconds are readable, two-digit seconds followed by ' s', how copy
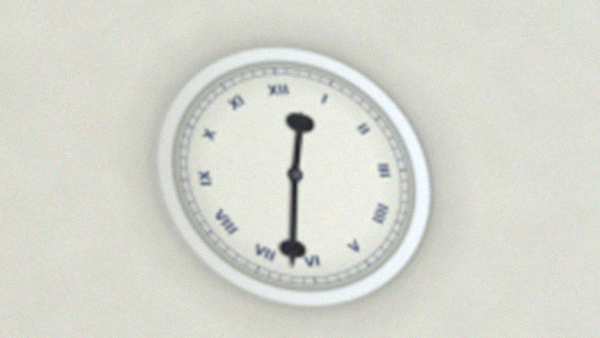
12 h 32 min
